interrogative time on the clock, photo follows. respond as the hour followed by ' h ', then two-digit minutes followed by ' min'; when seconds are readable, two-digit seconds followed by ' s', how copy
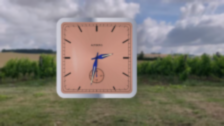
2 h 32 min
